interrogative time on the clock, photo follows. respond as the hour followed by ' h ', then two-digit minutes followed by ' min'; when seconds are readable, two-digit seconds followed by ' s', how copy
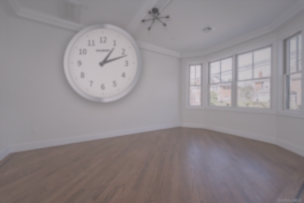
1 h 12 min
